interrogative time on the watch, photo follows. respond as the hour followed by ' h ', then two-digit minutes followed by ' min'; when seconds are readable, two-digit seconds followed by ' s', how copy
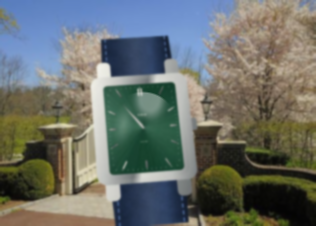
10 h 54 min
